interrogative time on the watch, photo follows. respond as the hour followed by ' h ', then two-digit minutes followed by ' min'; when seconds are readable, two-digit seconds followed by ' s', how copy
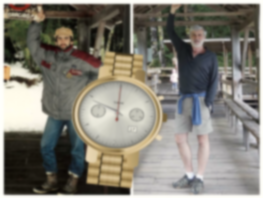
9 h 49 min
